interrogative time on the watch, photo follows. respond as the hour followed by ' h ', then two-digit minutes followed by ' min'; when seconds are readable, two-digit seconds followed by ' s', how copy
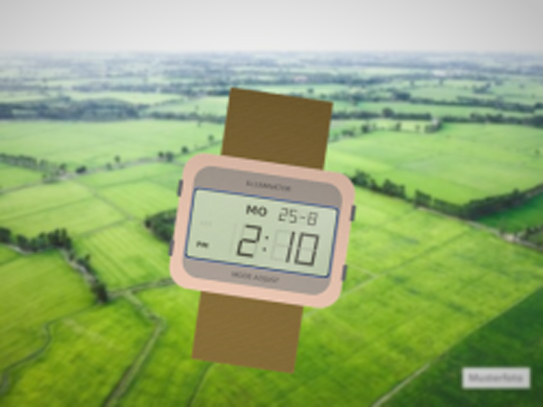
2 h 10 min
